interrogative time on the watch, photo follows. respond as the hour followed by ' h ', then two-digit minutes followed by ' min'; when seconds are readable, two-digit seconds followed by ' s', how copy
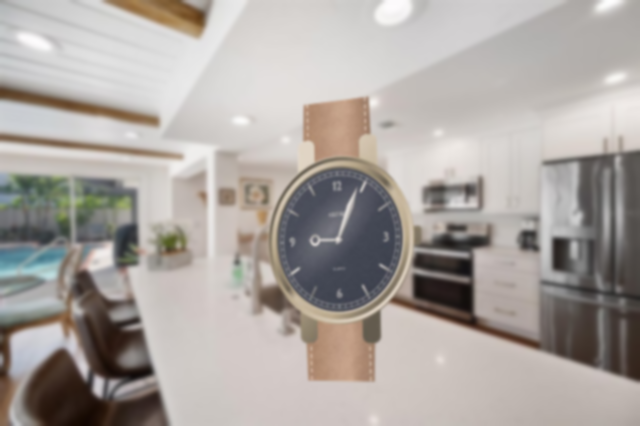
9 h 04 min
